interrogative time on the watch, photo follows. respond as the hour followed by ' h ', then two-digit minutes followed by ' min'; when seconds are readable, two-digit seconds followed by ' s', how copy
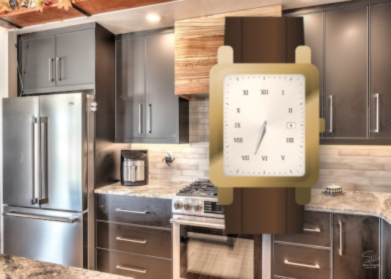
6 h 33 min
